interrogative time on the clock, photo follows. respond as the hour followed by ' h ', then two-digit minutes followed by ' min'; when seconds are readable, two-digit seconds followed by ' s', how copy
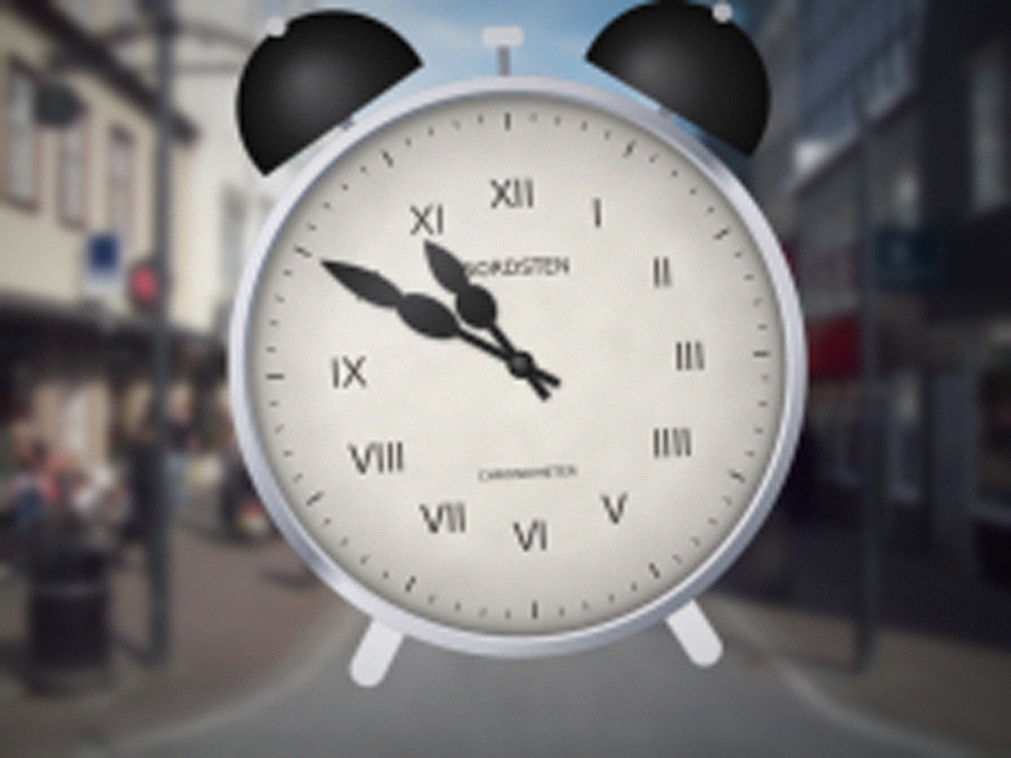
10 h 50 min
